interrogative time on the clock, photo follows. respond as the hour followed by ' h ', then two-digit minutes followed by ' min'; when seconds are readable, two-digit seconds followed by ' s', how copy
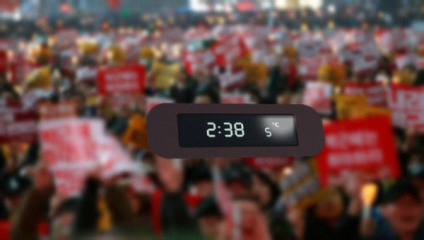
2 h 38 min
